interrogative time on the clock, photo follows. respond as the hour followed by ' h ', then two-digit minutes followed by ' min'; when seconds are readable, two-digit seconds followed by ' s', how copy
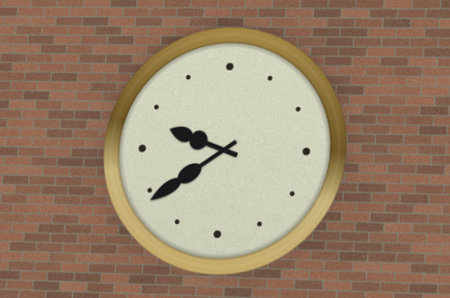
9 h 39 min
